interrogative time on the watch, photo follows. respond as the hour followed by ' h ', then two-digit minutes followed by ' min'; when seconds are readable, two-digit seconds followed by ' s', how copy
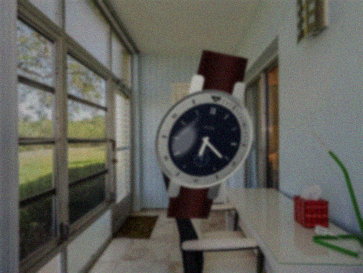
6 h 21 min
